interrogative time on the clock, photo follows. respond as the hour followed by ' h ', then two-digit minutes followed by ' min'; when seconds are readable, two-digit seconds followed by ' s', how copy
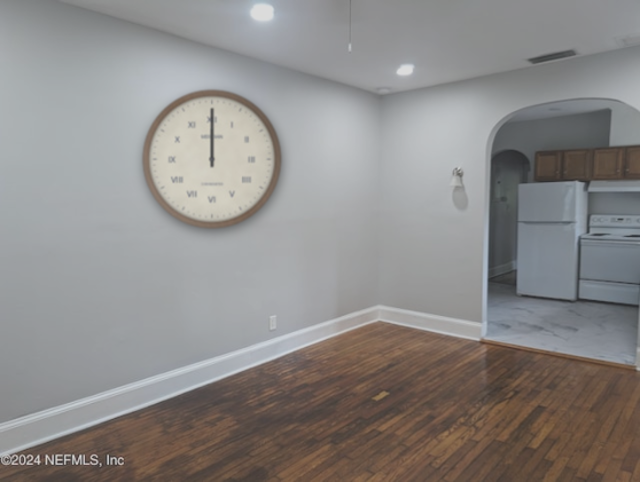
12 h 00 min
